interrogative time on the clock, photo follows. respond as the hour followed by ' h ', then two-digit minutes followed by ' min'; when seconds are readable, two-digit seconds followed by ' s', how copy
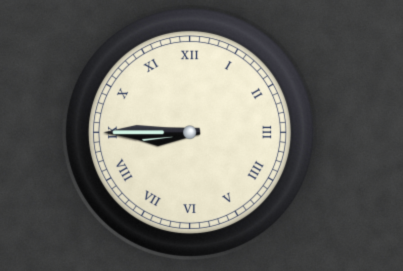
8 h 45 min
